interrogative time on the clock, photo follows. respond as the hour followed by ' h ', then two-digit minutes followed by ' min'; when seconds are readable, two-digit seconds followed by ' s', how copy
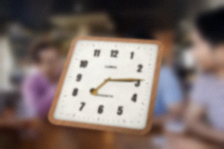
7 h 14 min
